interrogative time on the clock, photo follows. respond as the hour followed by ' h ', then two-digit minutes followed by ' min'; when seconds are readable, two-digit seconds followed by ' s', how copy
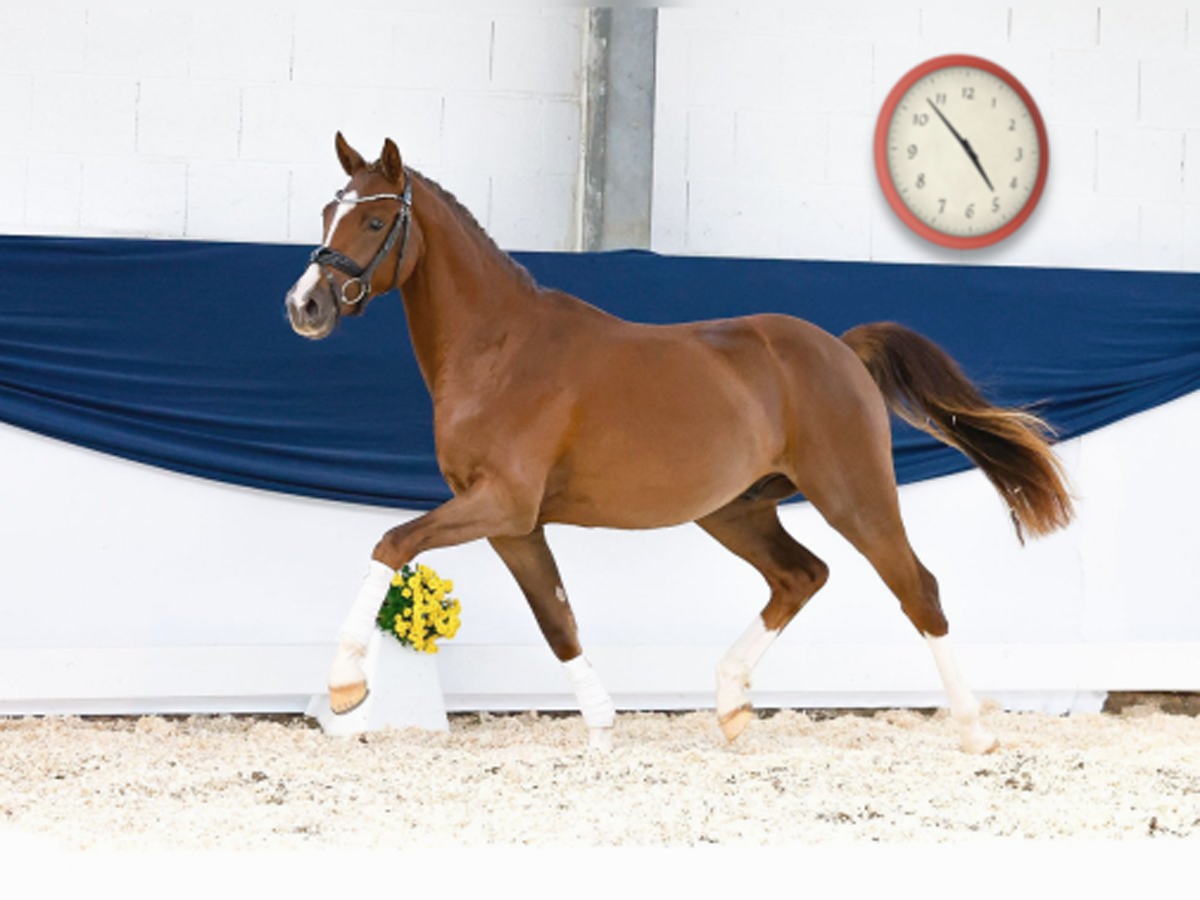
4 h 53 min
